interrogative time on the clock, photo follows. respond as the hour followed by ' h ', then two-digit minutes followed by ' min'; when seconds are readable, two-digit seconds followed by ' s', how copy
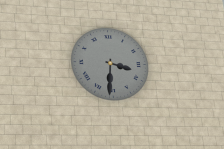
3 h 31 min
